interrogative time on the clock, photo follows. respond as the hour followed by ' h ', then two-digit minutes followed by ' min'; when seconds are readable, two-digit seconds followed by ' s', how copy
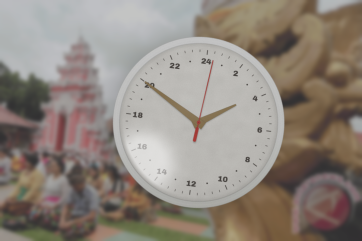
3 h 50 min 01 s
